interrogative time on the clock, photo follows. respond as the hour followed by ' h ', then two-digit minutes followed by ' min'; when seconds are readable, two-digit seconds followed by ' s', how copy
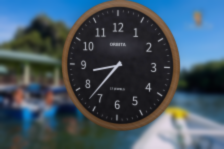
8 h 37 min
